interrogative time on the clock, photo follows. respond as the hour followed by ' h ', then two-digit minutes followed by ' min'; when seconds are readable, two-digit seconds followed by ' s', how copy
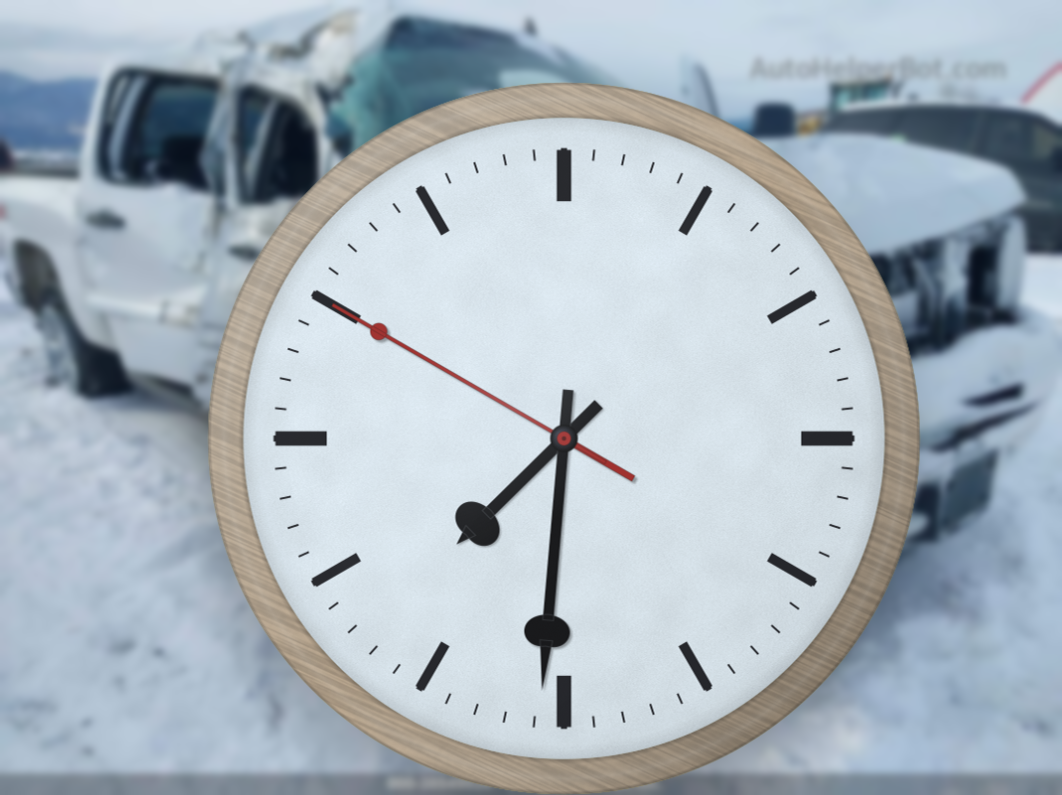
7 h 30 min 50 s
